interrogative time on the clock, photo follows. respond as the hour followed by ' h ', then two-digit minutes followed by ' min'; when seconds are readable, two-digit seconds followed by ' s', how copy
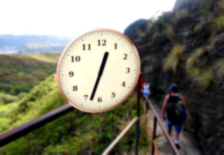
12 h 33 min
